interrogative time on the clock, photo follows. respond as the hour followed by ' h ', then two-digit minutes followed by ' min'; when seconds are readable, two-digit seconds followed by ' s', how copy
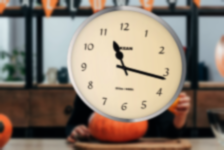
11 h 17 min
